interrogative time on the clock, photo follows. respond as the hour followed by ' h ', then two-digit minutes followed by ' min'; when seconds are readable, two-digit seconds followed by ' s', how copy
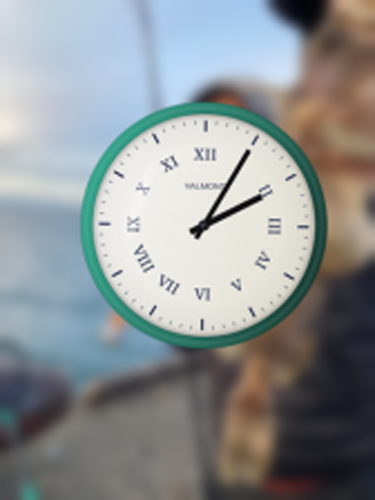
2 h 05 min
